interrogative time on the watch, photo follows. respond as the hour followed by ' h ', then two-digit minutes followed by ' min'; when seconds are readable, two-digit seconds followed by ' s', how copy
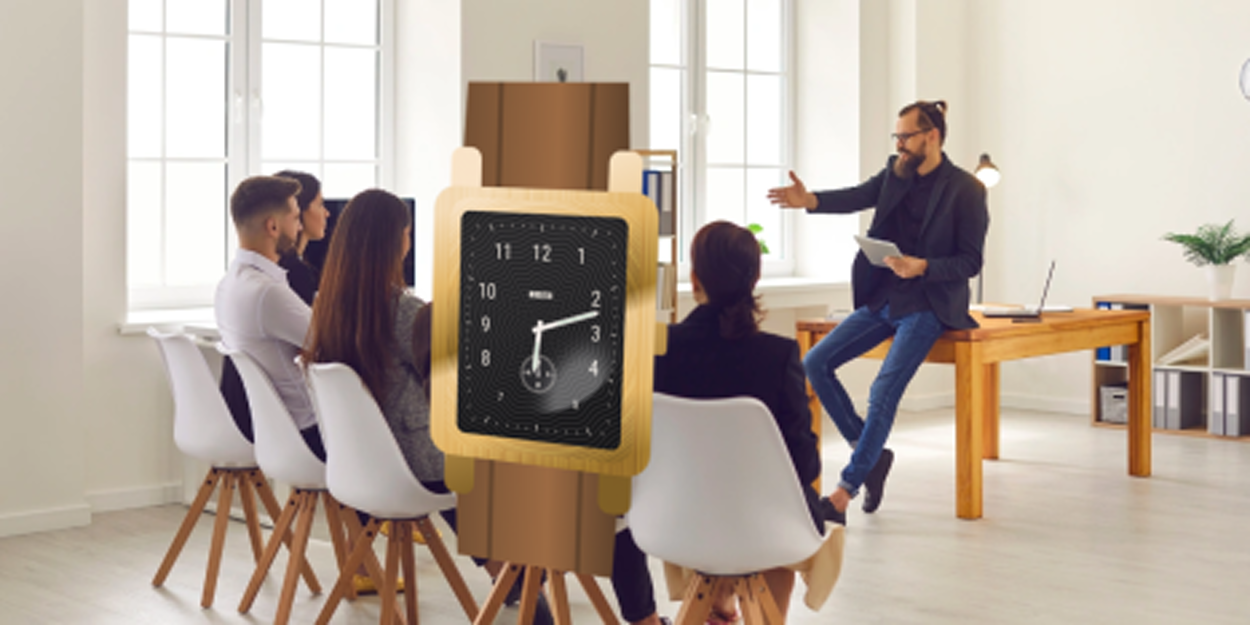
6 h 12 min
